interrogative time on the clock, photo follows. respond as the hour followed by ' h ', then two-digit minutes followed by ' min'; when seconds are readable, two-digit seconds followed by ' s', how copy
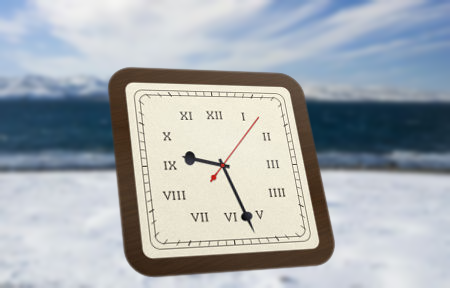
9 h 27 min 07 s
